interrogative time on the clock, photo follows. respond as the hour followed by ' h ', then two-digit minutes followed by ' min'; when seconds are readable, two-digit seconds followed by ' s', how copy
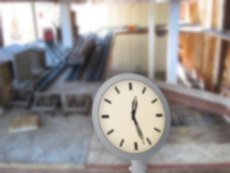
12 h 27 min
